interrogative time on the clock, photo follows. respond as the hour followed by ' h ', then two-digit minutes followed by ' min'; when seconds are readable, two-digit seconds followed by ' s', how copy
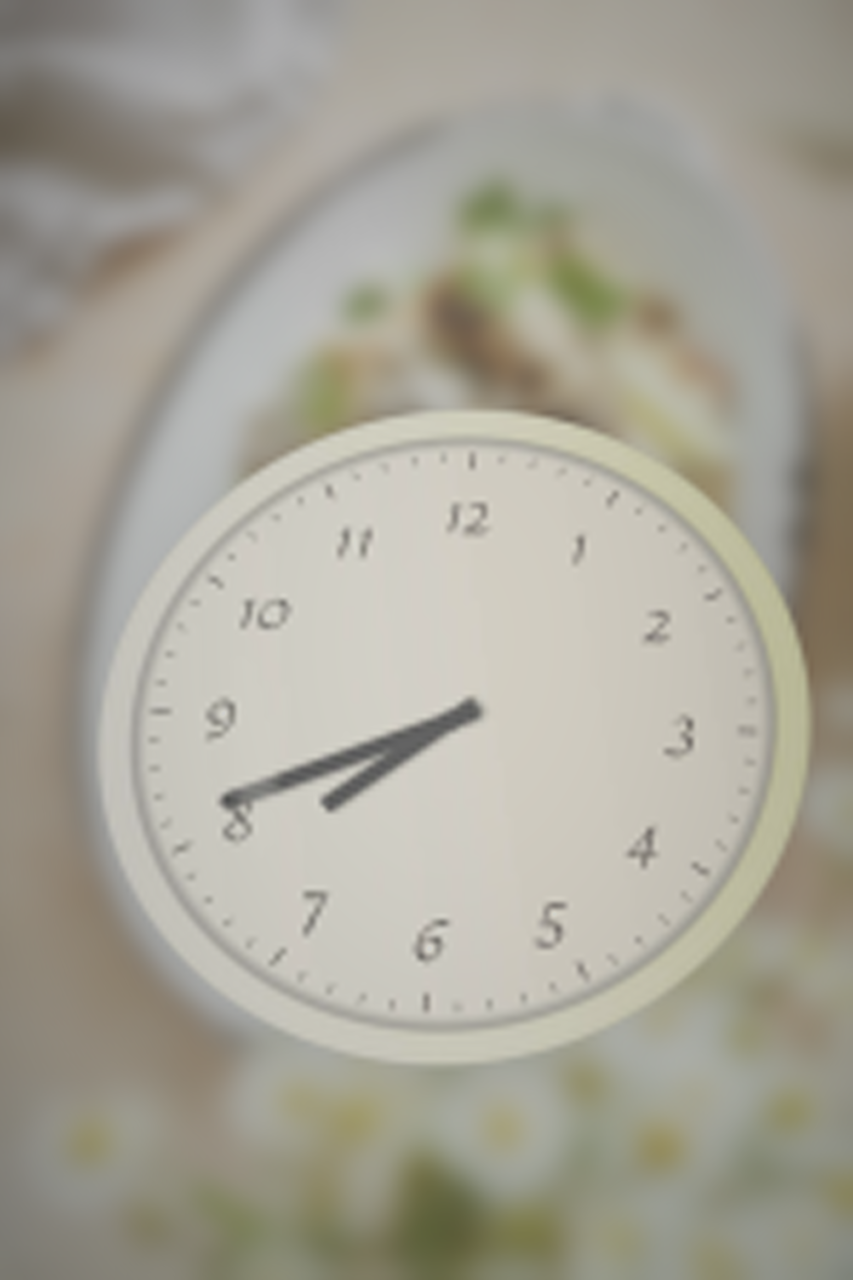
7 h 41 min
